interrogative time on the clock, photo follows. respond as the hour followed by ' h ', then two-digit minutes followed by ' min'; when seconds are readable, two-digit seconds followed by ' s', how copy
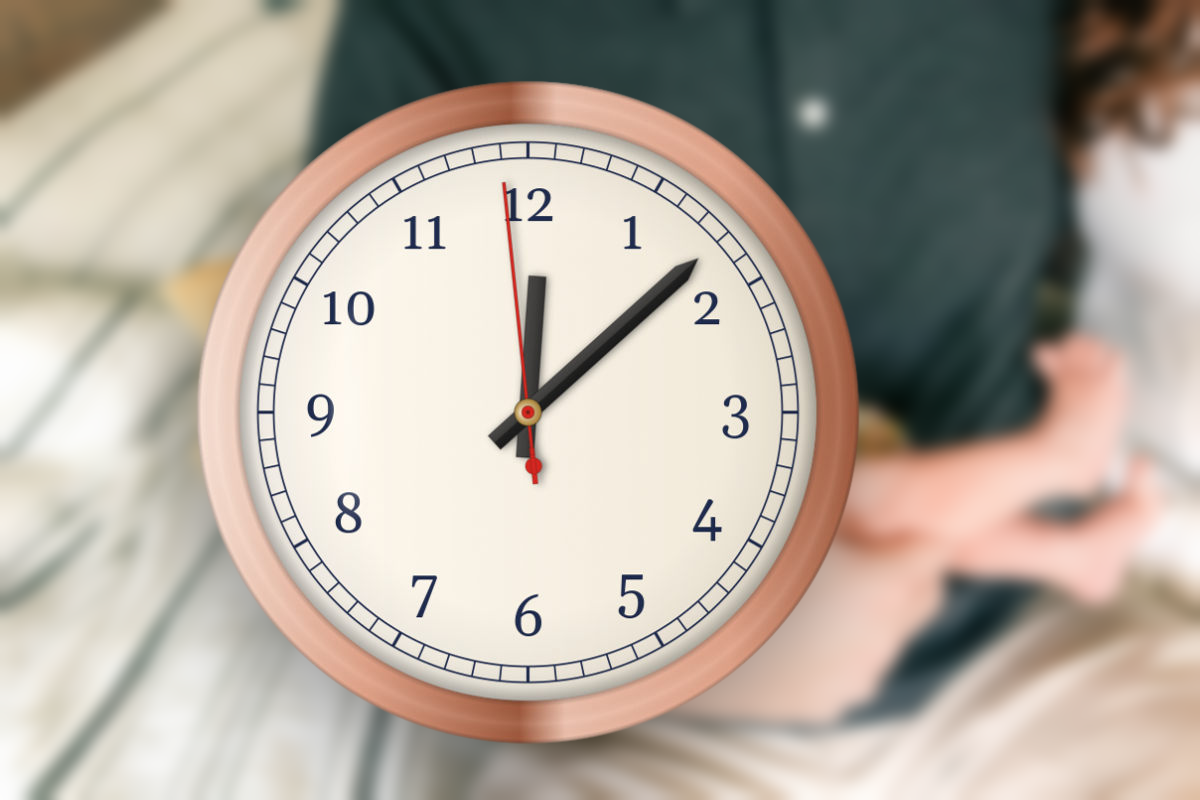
12 h 07 min 59 s
